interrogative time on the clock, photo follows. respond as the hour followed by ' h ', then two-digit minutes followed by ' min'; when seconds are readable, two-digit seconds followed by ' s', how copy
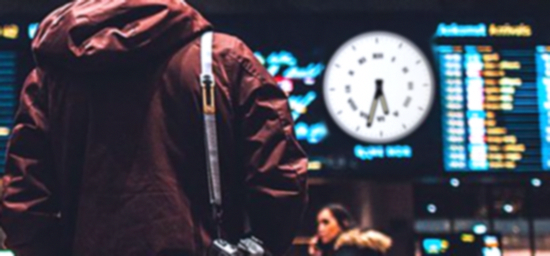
5 h 33 min
